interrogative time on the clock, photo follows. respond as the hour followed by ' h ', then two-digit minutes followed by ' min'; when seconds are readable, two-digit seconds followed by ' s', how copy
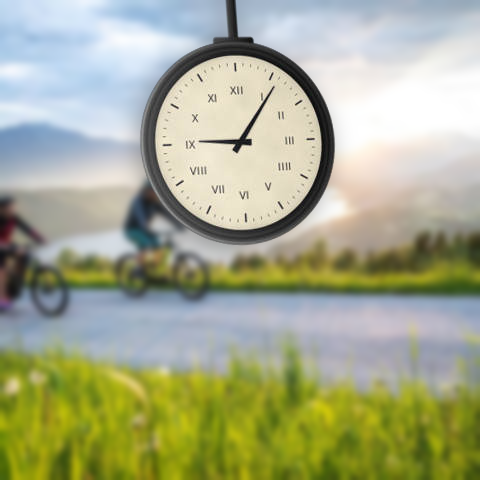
9 h 06 min
